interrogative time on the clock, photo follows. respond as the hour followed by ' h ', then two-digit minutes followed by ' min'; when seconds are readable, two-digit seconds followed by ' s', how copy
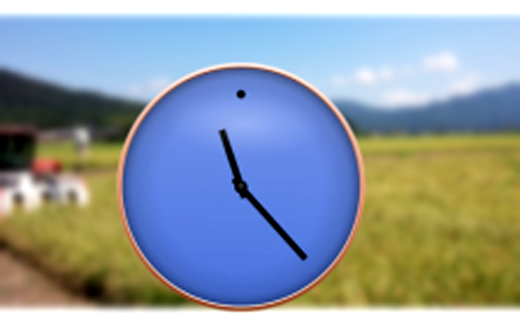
11 h 23 min
